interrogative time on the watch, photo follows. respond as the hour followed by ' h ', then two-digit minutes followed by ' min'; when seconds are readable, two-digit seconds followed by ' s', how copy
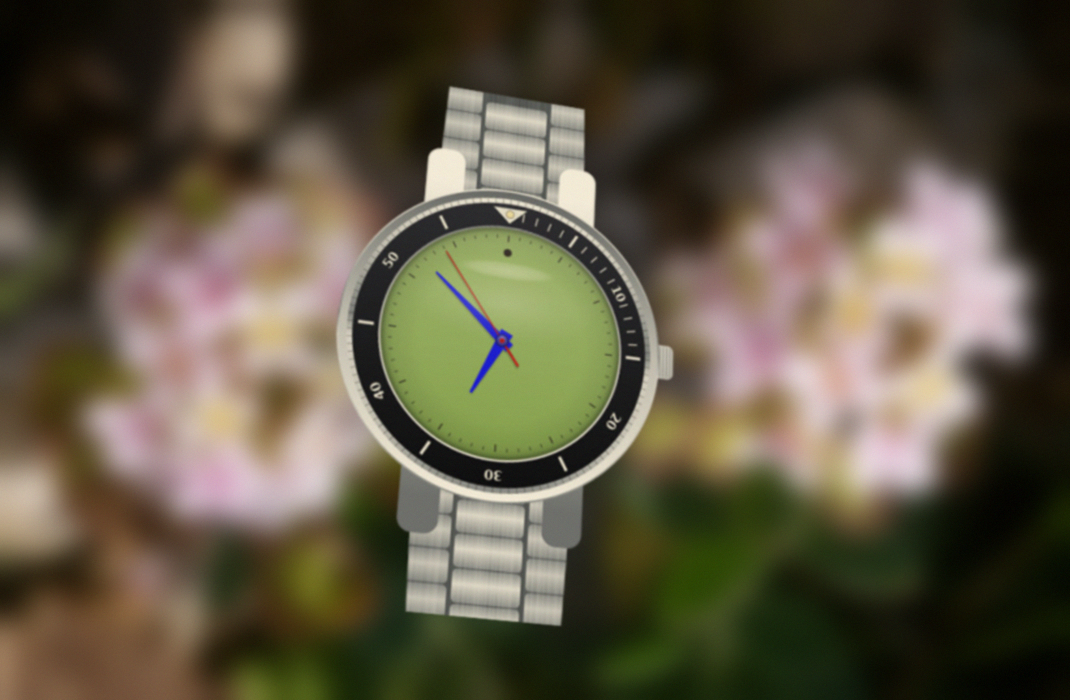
6 h 51 min 54 s
